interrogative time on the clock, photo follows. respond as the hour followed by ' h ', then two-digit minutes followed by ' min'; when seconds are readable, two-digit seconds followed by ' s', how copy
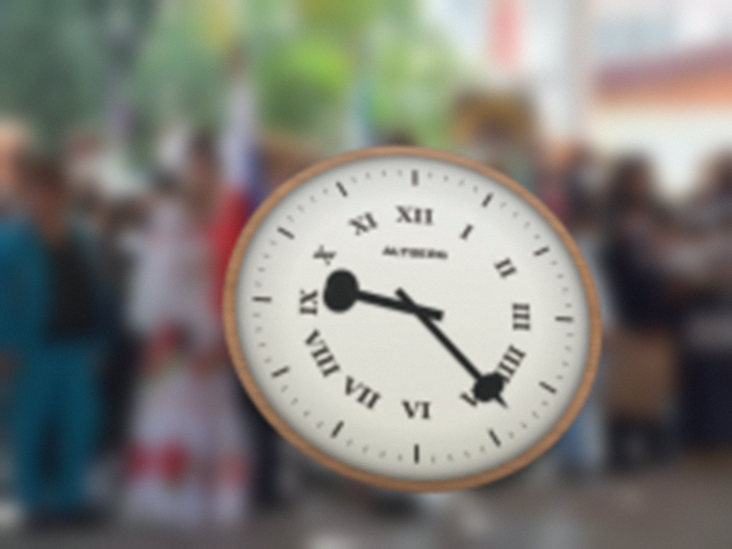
9 h 23 min
